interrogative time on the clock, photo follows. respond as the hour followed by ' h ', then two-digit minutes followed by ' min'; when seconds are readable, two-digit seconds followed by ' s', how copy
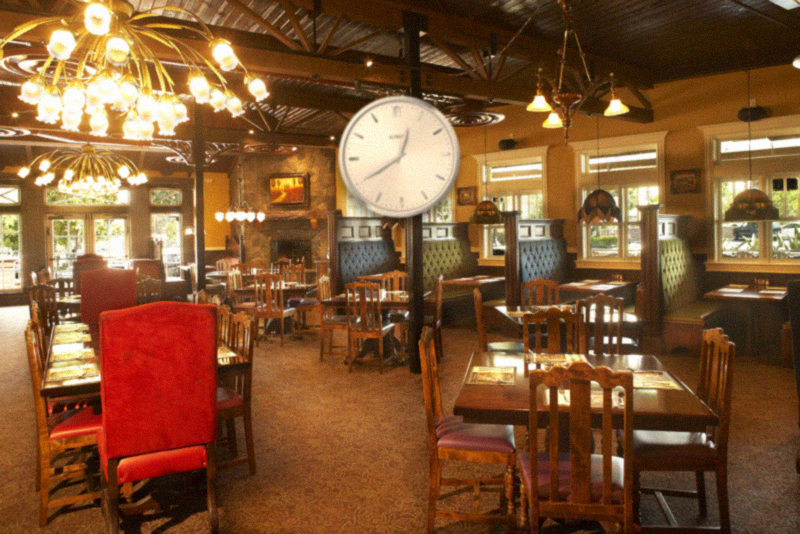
12 h 40 min
